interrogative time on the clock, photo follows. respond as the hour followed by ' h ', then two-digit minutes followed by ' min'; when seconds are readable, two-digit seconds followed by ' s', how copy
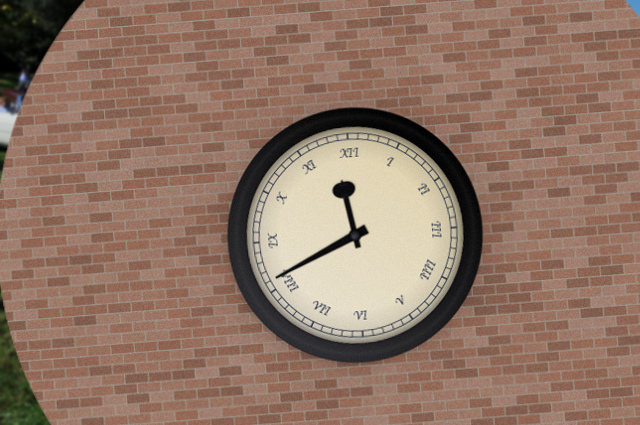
11 h 41 min
